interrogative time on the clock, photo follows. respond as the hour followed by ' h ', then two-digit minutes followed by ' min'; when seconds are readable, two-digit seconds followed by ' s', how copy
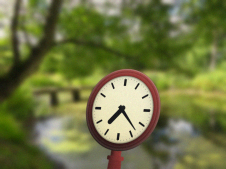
7 h 23 min
